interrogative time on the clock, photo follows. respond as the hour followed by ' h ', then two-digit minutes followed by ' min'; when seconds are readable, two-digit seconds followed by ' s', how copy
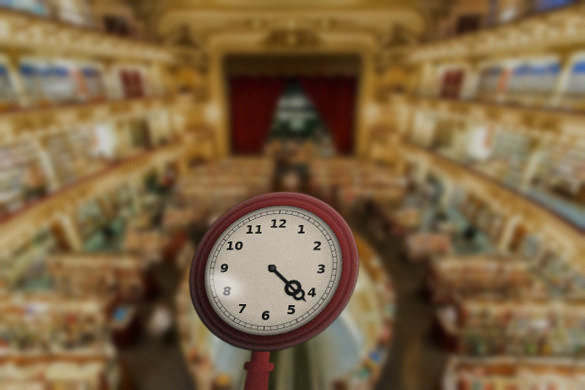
4 h 22 min
